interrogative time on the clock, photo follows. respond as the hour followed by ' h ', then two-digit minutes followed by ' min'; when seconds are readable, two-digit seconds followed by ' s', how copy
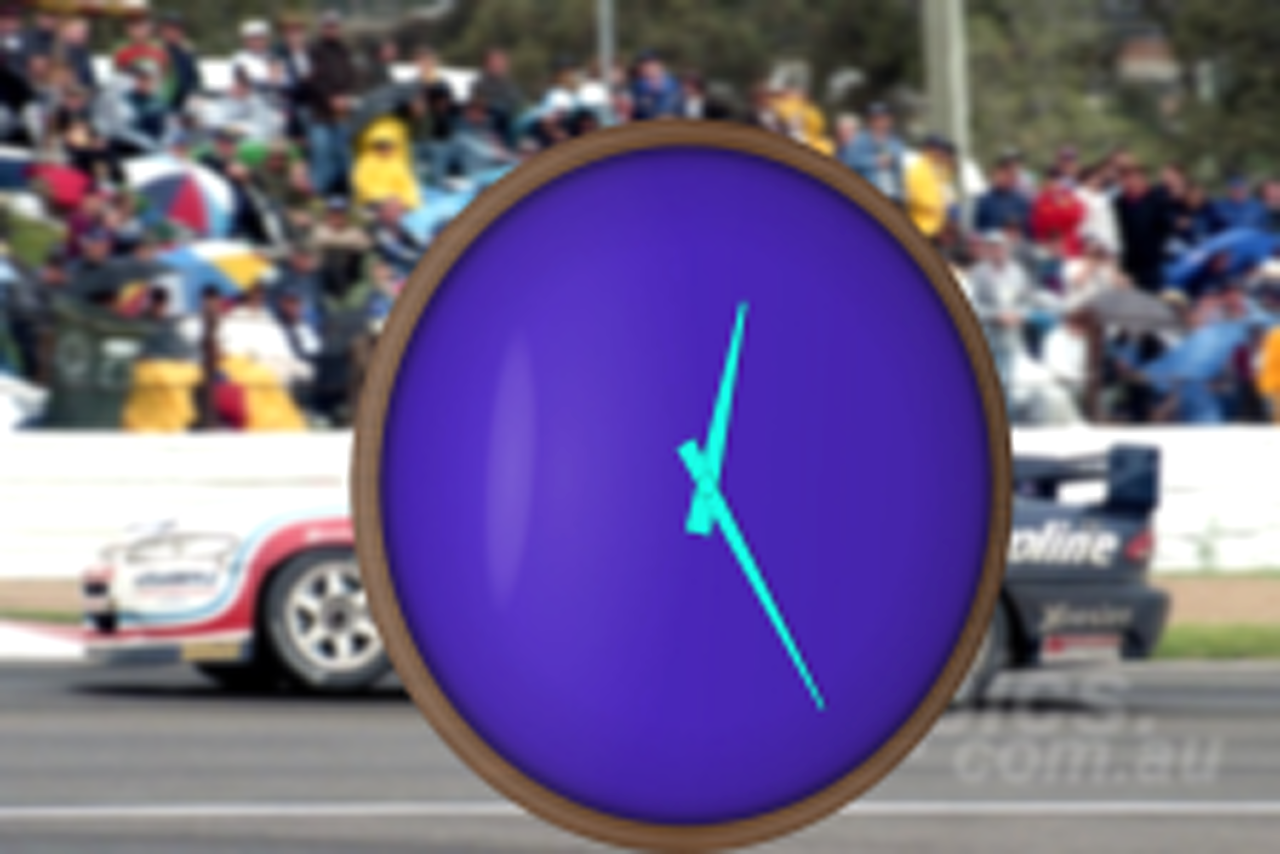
12 h 25 min
